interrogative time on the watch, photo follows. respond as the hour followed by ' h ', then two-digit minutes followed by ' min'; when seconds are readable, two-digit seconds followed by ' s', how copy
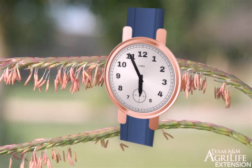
5 h 55 min
